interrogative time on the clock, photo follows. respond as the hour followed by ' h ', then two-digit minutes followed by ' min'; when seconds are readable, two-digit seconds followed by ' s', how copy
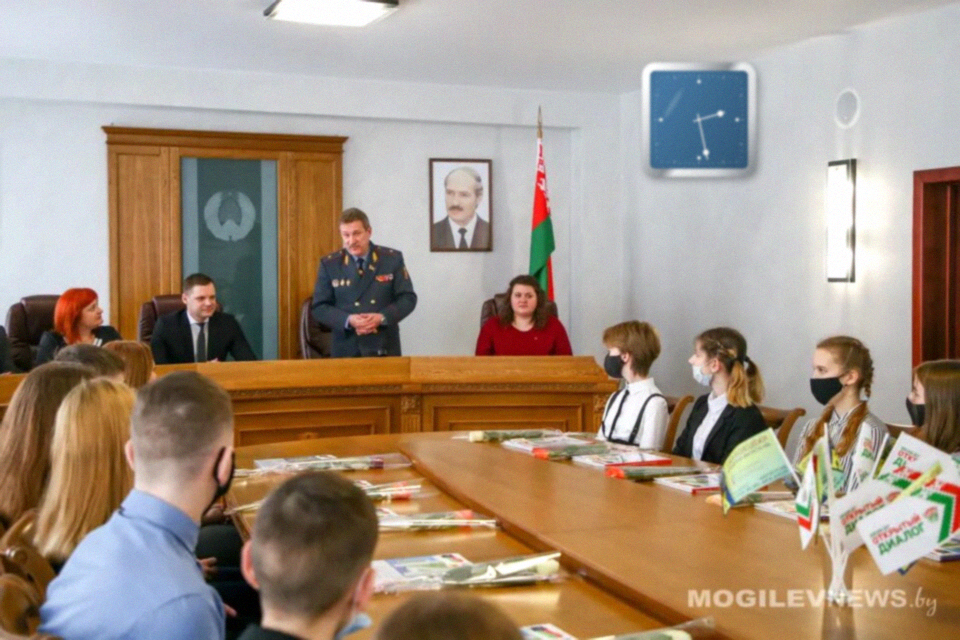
2 h 28 min
